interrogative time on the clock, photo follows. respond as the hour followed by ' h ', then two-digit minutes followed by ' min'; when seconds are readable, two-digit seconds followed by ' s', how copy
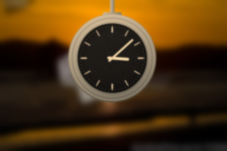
3 h 08 min
